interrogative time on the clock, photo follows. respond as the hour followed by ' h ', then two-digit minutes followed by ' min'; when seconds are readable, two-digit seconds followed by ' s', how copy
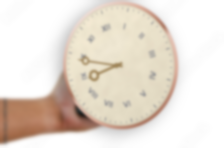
8 h 49 min
